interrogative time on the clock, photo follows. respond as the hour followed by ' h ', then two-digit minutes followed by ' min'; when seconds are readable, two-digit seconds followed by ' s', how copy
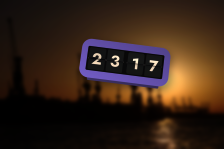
23 h 17 min
